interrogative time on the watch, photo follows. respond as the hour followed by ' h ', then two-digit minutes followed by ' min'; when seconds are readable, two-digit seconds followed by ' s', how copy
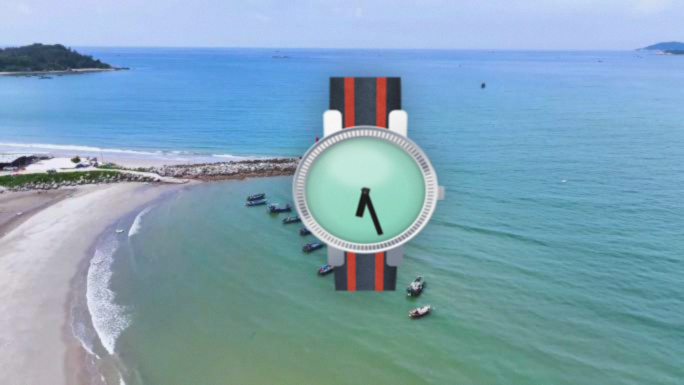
6 h 27 min
